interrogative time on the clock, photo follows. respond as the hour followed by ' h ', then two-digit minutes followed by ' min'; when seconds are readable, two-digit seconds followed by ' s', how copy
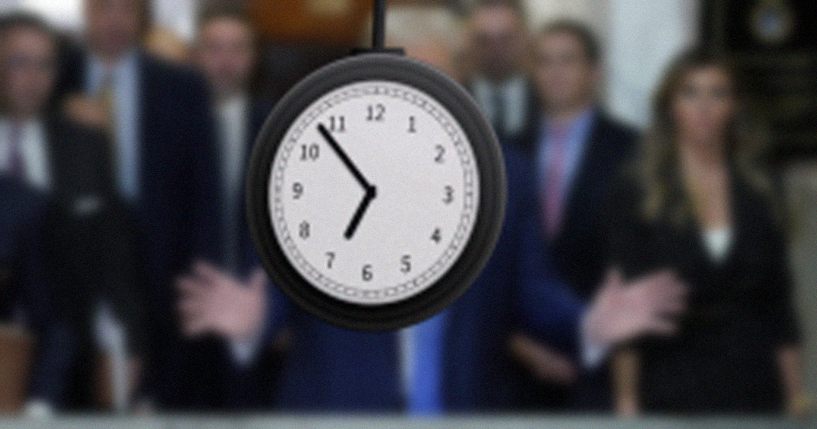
6 h 53 min
